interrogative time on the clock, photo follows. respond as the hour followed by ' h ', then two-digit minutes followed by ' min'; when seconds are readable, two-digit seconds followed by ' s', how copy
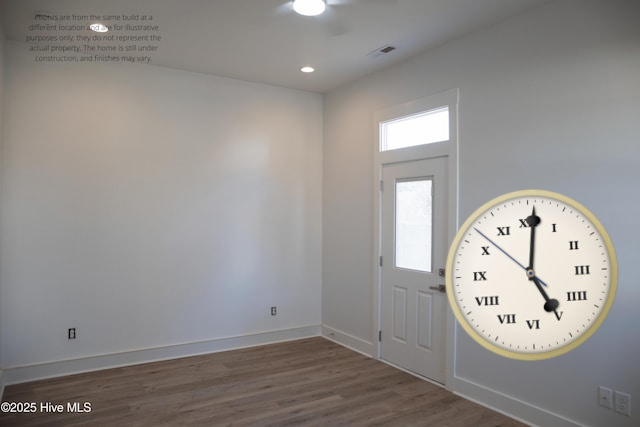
5 h 00 min 52 s
